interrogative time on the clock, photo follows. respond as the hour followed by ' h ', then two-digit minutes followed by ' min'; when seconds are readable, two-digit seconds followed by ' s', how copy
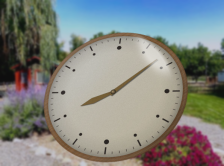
8 h 08 min
